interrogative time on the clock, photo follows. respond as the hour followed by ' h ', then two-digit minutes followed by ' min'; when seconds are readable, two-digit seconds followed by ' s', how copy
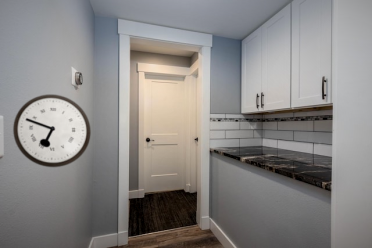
6 h 48 min
